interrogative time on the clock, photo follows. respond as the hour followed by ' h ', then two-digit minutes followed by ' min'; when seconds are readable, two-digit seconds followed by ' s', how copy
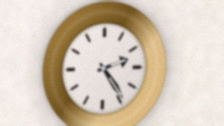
2 h 24 min
